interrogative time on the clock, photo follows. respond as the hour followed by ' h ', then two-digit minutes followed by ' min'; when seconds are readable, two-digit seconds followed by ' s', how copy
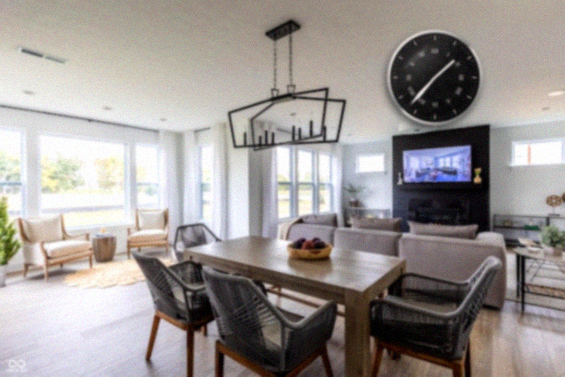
1 h 37 min
